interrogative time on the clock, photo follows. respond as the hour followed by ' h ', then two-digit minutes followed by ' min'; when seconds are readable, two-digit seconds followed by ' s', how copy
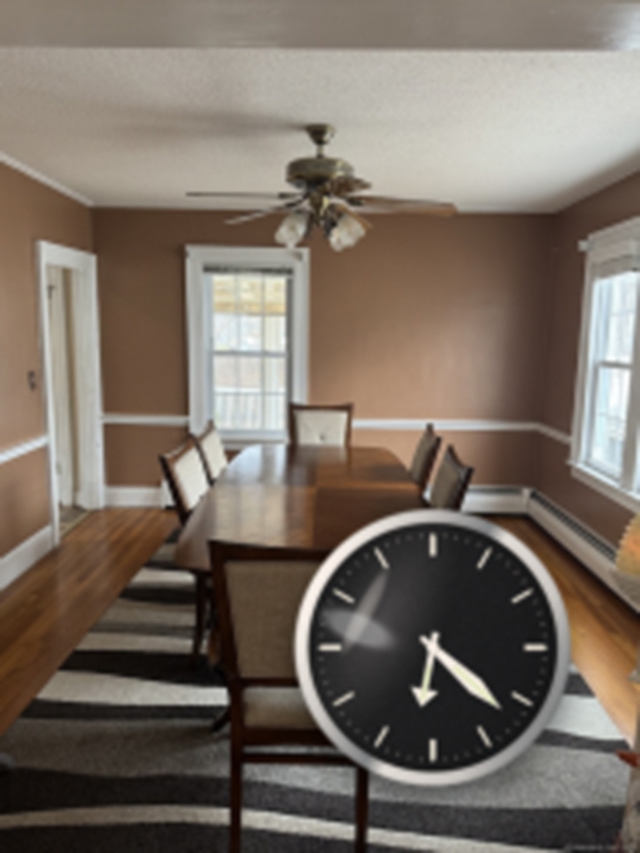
6 h 22 min
